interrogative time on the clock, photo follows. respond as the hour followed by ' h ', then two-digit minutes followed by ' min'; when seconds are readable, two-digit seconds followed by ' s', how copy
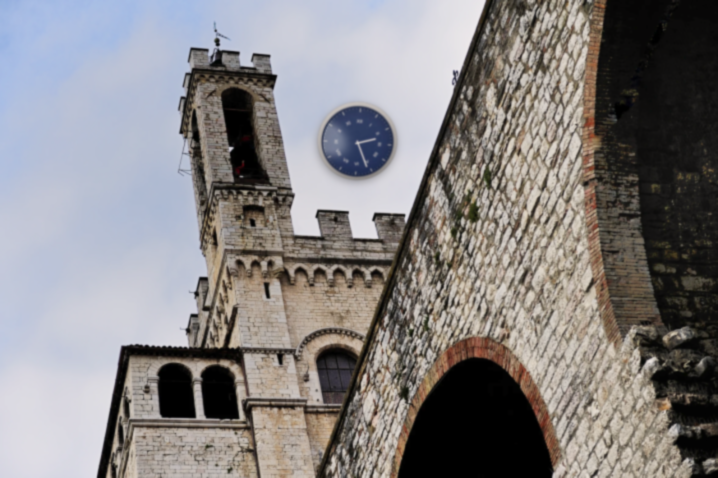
2 h 26 min
